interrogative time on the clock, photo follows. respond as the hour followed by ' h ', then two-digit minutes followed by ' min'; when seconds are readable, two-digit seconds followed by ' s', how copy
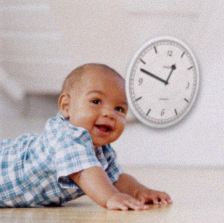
12 h 48 min
